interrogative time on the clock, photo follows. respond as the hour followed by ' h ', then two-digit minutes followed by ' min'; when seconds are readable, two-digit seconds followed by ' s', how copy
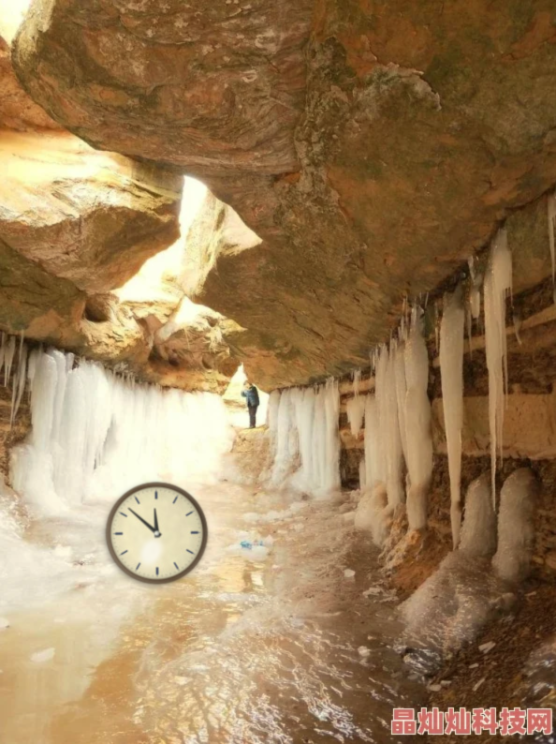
11 h 52 min
